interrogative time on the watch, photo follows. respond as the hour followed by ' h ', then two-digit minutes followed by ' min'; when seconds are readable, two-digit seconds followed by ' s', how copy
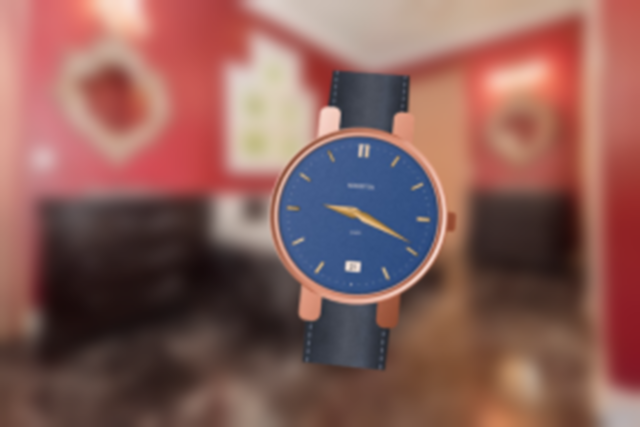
9 h 19 min
